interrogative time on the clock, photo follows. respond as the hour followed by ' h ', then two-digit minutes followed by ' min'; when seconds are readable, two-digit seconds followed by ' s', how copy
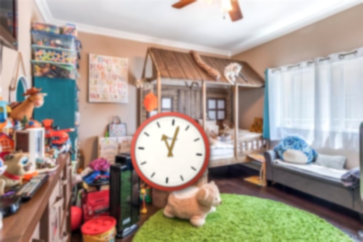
11 h 02 min
